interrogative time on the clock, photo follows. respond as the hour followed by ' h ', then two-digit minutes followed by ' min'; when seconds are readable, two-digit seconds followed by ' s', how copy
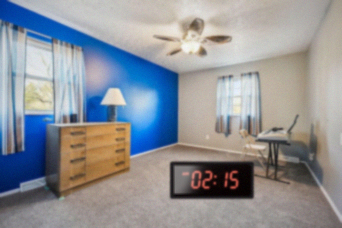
2 h 15 min
